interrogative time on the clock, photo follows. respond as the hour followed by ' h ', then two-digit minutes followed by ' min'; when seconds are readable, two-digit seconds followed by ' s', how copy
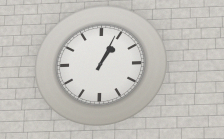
1 h 04 min
